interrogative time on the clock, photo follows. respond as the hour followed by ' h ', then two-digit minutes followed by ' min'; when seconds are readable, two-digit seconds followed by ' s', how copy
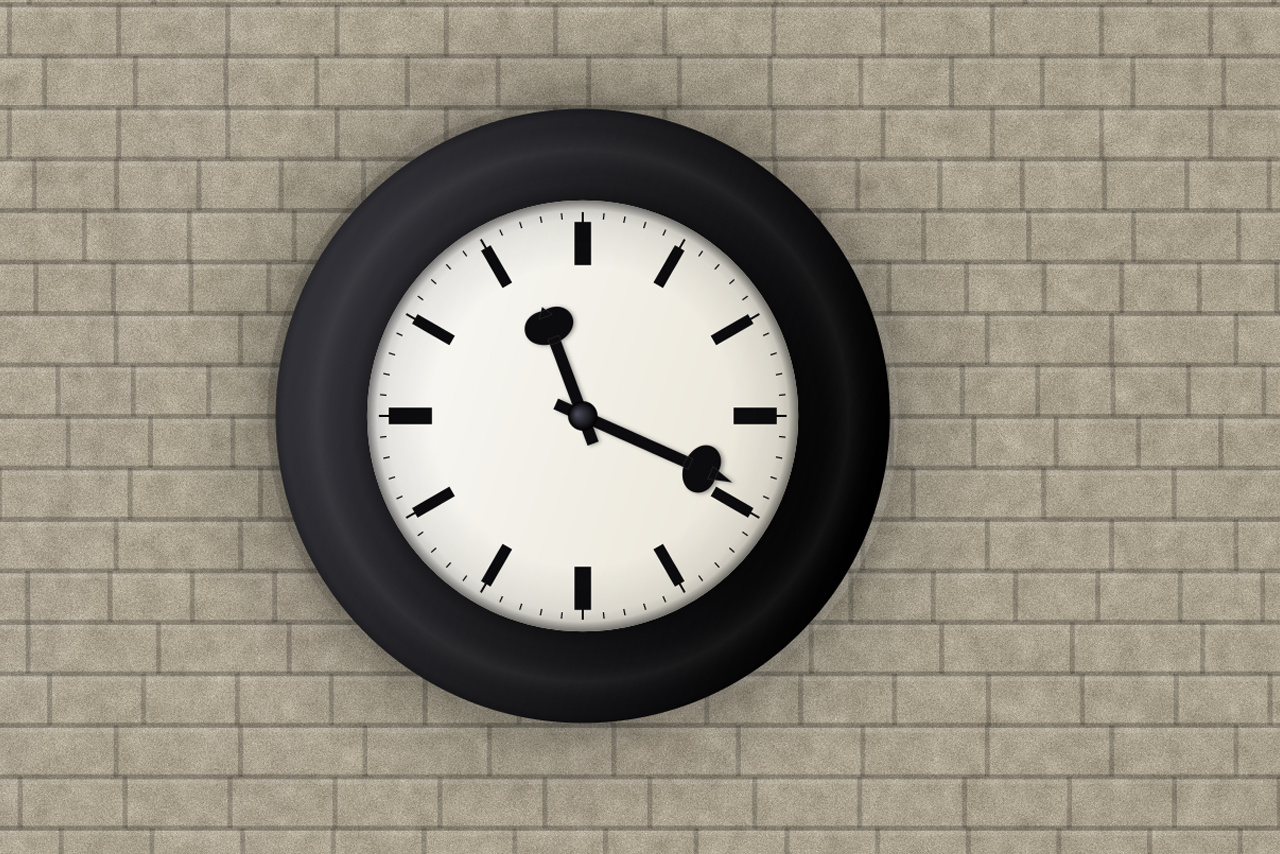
11 h 19 min
